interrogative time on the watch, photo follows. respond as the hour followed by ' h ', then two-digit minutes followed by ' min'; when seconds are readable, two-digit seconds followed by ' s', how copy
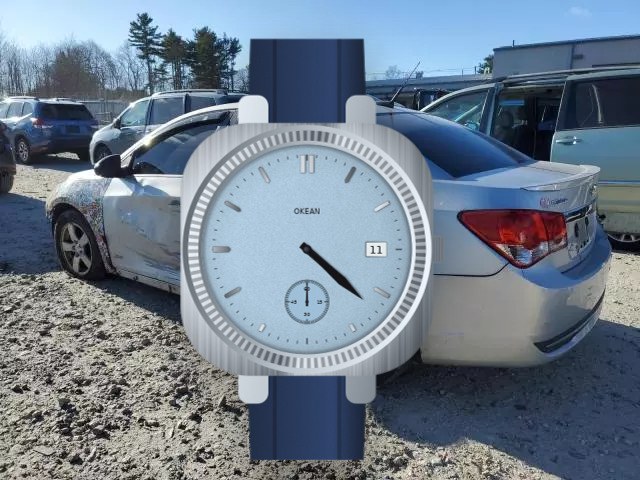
4 h 22 min
